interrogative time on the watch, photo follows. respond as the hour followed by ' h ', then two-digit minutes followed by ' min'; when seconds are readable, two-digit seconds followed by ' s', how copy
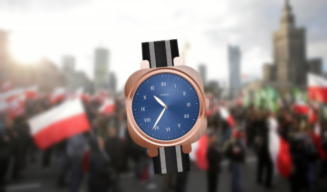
10 h 36 min
